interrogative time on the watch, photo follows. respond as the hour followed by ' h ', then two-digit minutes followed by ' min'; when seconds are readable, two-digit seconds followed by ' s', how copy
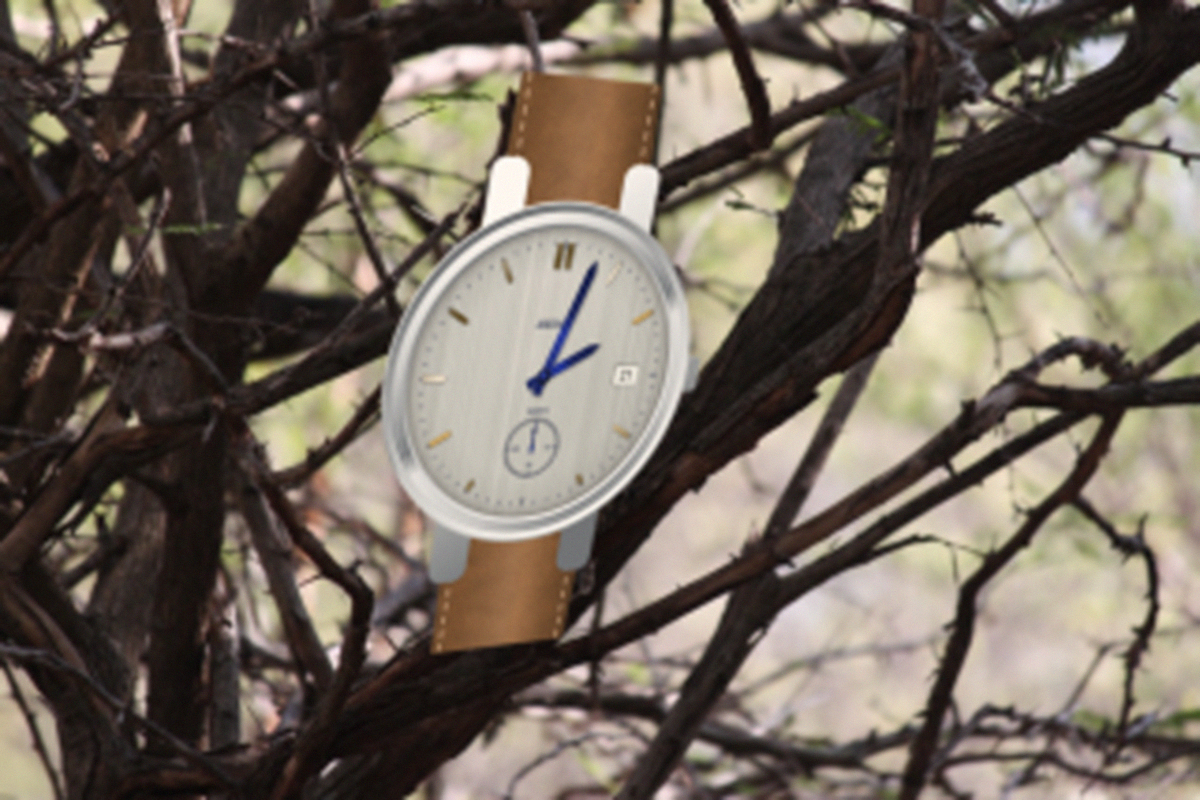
2 h 03 min
